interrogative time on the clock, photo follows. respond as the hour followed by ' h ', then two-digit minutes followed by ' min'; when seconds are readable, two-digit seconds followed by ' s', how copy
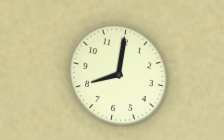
8 h 00 min
